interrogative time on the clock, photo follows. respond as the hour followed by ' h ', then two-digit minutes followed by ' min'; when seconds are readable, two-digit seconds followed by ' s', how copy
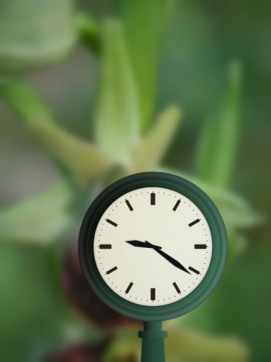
9 h 21 min
